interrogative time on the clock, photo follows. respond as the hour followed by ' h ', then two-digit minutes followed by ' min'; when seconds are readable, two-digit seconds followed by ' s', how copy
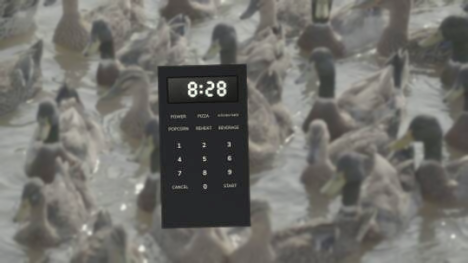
8 h 28 min
